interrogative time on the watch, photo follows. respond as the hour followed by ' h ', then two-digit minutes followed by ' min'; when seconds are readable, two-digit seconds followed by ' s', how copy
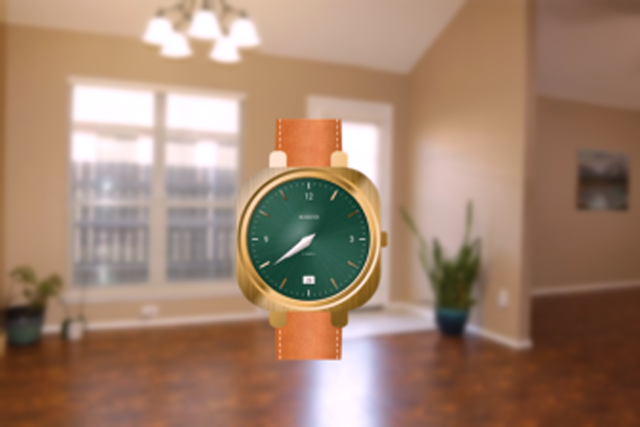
7 h 39 min
